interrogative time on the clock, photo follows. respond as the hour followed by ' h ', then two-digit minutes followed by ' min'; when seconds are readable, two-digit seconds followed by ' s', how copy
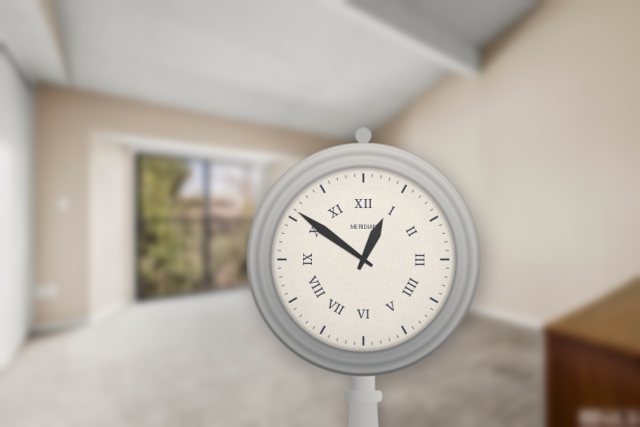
12 h 51 min
